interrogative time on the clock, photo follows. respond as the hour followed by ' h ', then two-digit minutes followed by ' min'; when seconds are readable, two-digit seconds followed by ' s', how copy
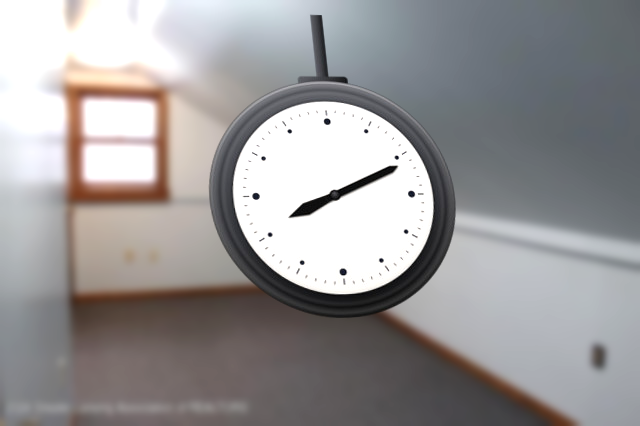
8 h 11 min
